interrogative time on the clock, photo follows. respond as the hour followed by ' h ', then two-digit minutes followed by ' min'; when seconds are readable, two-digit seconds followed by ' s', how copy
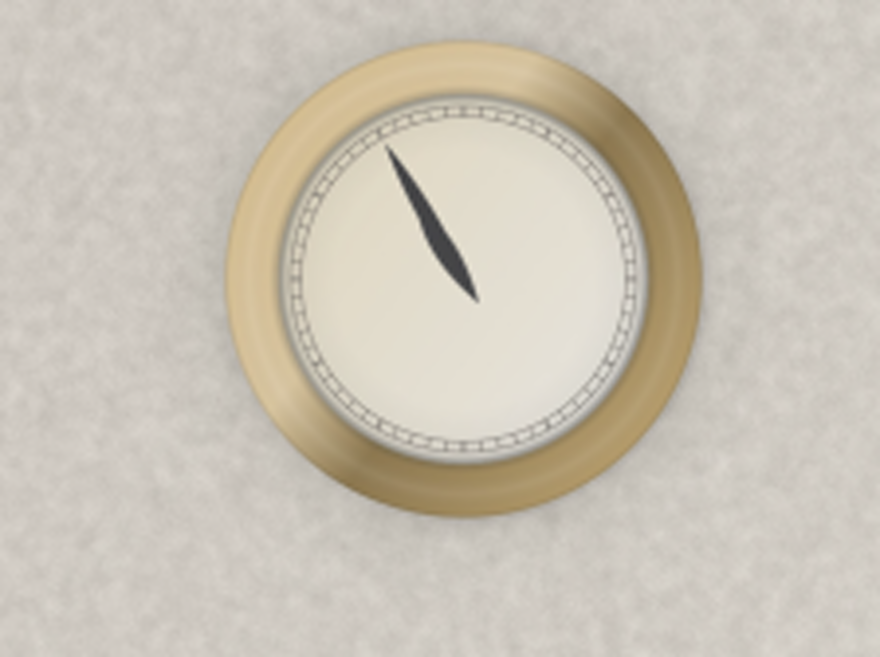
10 h 55 min
